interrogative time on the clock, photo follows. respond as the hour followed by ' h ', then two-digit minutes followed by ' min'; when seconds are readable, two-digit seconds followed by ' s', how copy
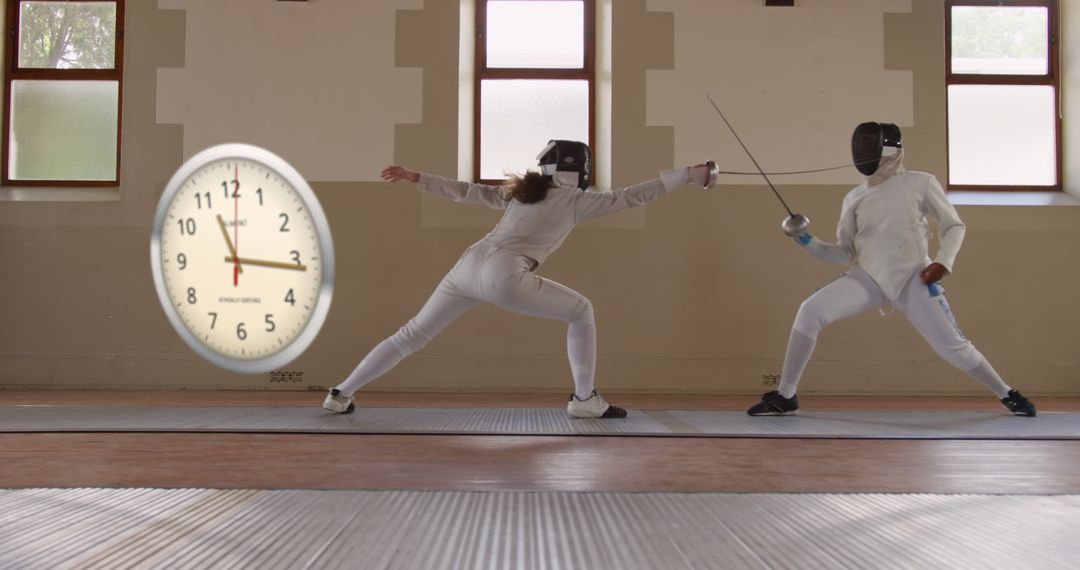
11 h 16 min 01 s
